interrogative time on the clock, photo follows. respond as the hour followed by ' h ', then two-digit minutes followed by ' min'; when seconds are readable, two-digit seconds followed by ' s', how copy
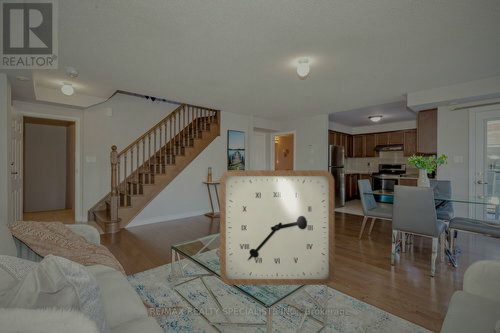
2 h 37 min
